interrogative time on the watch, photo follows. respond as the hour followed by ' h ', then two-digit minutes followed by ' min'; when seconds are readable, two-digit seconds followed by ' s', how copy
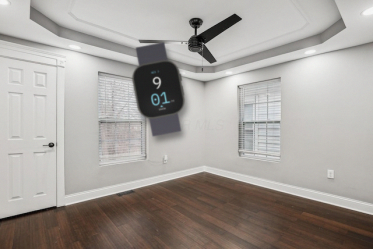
9 h 01 min
